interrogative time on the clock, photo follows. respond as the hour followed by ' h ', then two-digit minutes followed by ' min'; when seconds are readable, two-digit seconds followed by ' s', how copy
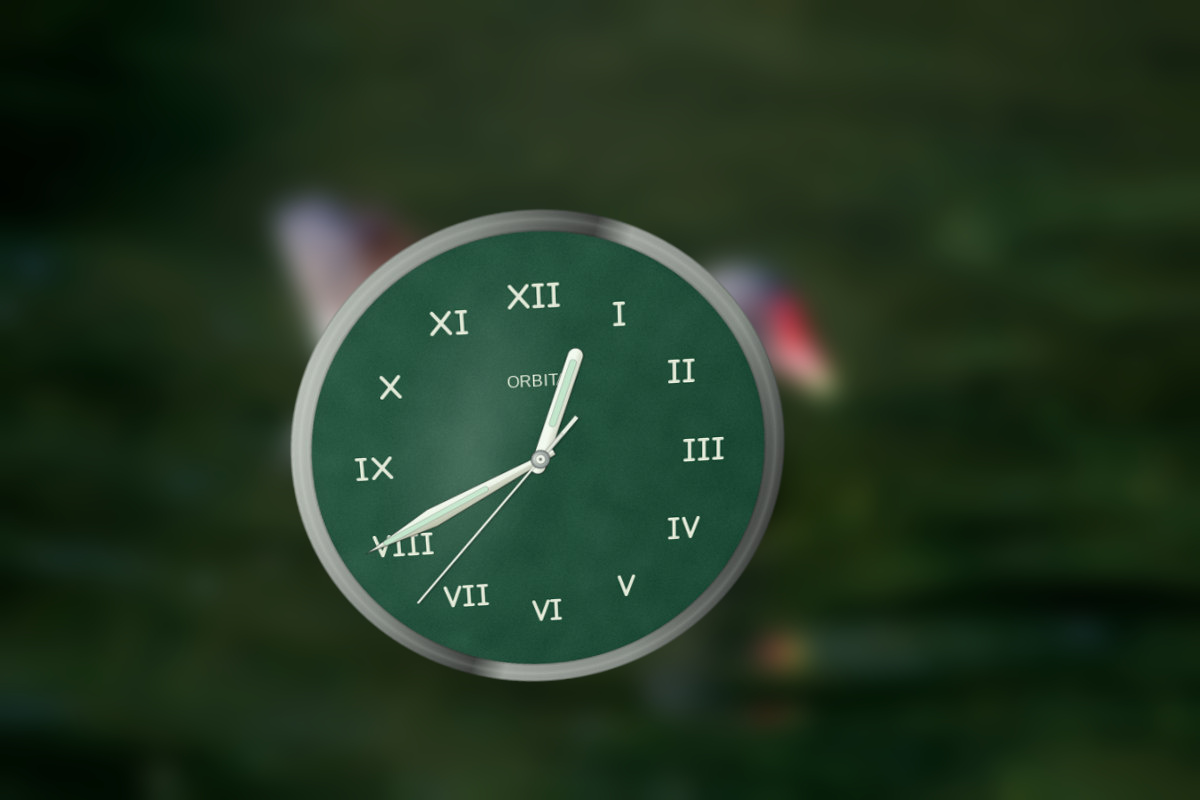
12 h 40 min 37 s
